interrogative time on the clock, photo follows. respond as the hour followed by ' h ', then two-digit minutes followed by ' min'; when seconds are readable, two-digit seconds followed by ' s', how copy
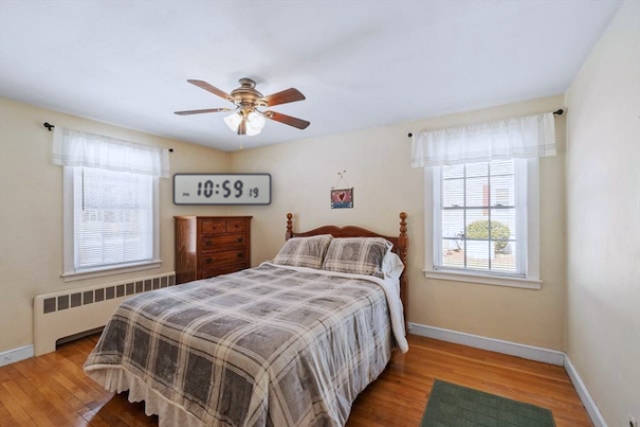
10 h 59 min 19 s
